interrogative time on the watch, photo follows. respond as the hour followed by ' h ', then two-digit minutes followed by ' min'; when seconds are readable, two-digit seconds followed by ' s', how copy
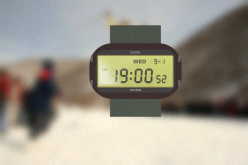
19 h 00 min 52 s
